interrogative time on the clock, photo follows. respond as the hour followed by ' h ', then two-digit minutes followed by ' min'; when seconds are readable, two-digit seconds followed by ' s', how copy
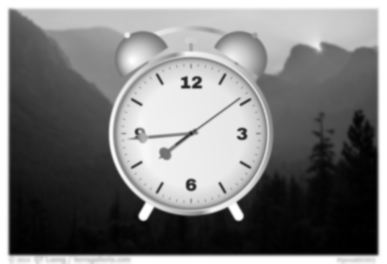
7 h 44 min 09 s
